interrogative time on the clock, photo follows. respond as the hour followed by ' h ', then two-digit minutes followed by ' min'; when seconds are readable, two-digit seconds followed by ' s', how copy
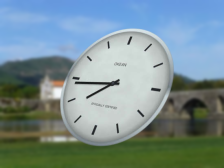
7 h 44 min
